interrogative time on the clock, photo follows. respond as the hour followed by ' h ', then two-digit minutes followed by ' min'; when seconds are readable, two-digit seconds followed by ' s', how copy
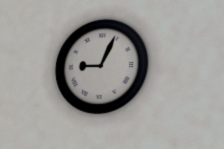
9 h 04 min
